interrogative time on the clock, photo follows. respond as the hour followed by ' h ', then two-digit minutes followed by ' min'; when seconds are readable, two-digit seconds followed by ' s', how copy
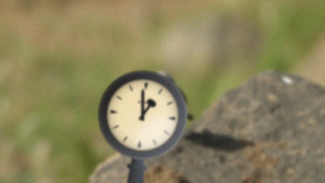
12 h 59 min
